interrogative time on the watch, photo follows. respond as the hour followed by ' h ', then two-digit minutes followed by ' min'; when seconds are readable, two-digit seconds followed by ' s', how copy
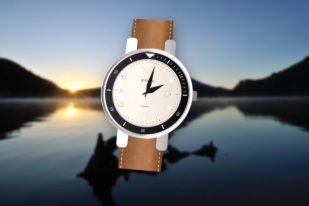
2 h 02 min
